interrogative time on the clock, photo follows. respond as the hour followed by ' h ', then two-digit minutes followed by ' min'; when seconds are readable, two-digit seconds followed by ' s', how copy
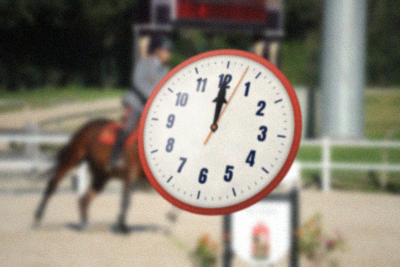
12 h 00 min 03 s
